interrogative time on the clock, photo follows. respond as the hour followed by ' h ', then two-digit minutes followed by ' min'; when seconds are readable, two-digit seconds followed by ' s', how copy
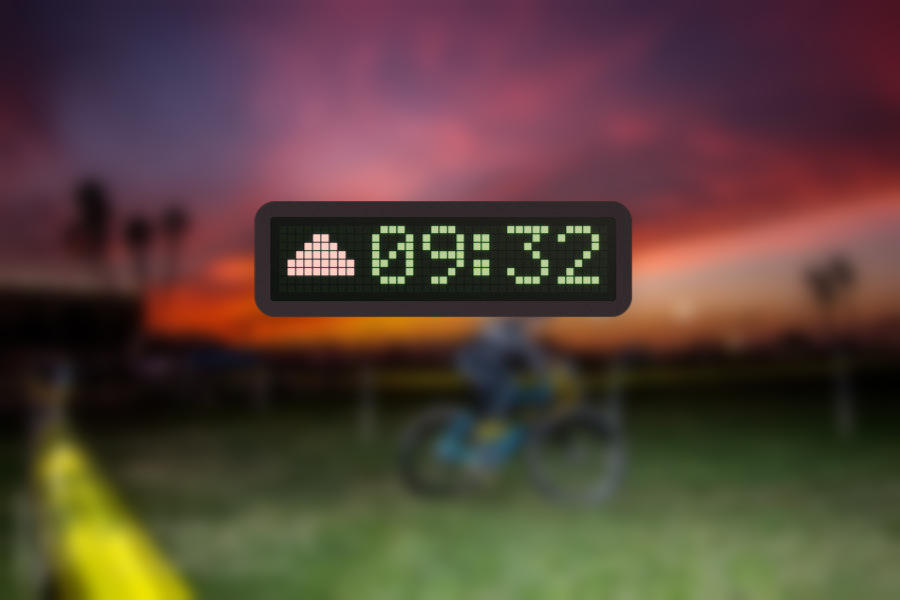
9 h 32 min
